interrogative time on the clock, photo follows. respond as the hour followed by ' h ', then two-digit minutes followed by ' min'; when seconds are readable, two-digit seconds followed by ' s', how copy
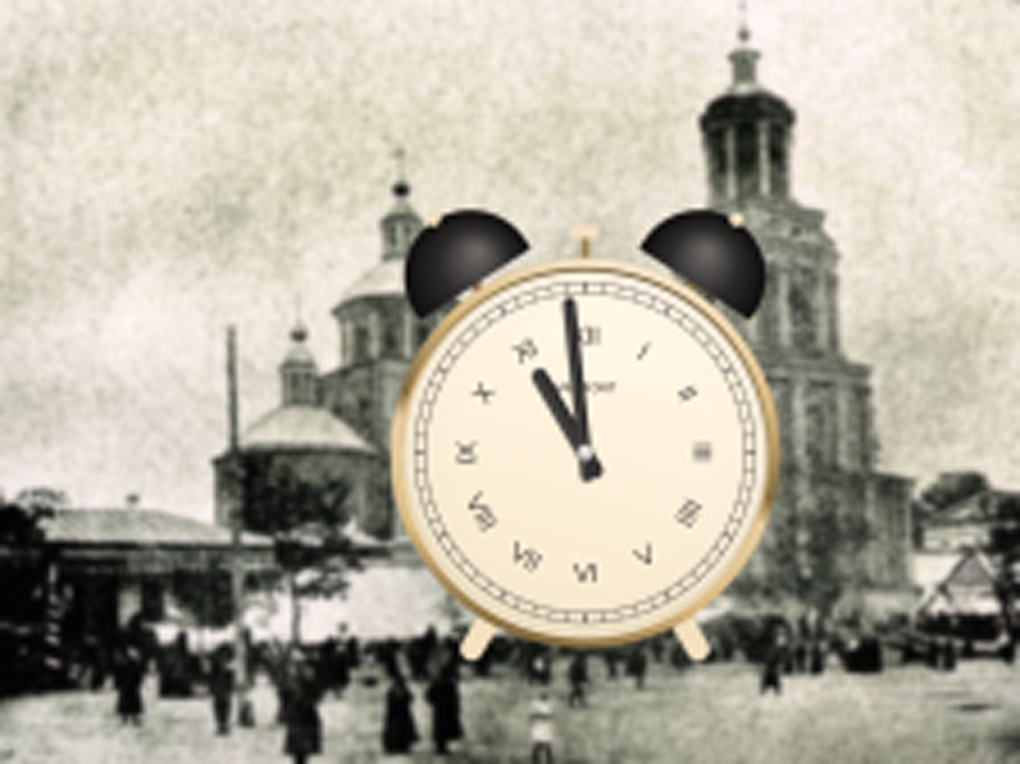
10 h 59 min
